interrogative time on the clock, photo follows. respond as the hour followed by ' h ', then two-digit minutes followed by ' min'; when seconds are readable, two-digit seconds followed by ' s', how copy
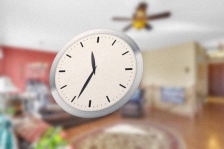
11 h 34 min
